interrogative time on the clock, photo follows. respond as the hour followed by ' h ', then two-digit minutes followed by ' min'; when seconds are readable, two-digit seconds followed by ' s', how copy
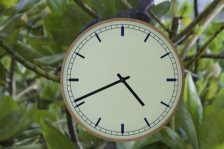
4 h 41 min
